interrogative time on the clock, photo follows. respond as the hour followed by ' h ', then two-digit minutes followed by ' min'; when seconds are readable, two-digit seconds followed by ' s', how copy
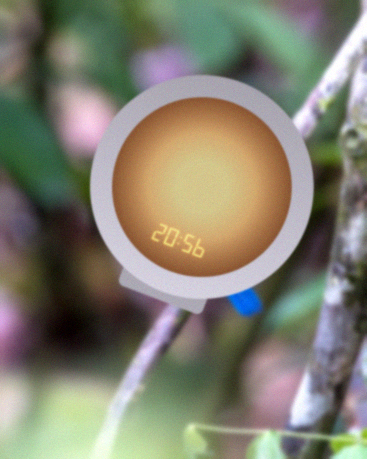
20 h 56 min
